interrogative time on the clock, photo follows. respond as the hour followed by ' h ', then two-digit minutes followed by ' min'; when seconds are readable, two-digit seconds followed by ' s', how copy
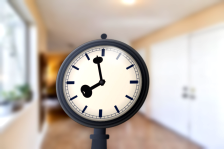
7 h 58 min
